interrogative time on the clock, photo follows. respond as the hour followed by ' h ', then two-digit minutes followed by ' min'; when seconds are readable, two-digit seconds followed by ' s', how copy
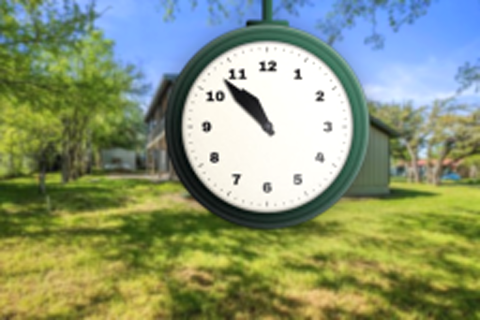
10 h 53 min
